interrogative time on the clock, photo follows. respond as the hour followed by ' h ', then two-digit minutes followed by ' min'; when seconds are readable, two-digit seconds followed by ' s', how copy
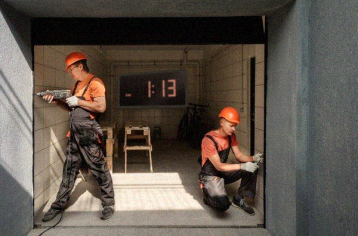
1 h 13 min
